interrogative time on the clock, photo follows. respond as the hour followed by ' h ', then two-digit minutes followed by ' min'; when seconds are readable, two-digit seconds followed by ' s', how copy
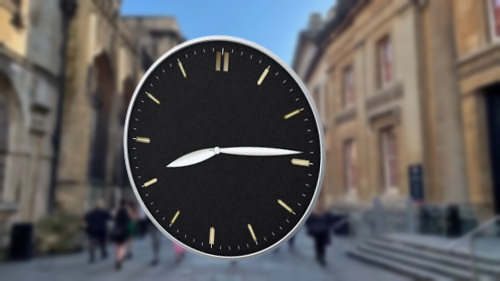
8 h 14 min
